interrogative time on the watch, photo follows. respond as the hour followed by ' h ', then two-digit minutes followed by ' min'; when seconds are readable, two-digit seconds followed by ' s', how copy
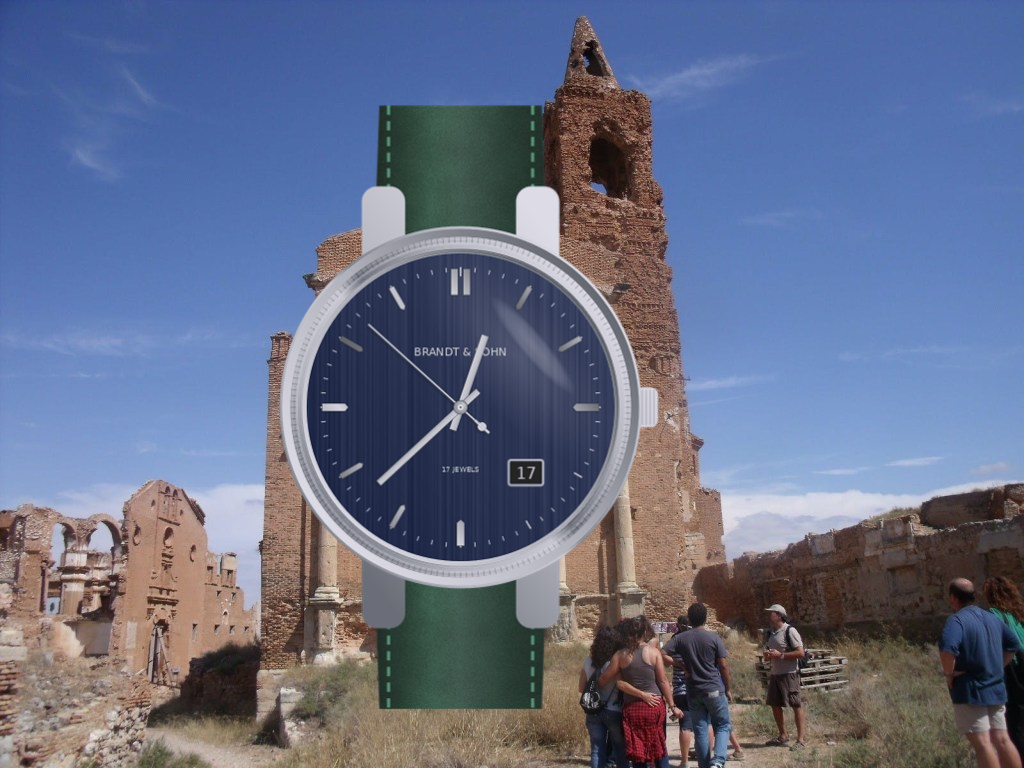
12 h 37 min 52 s
